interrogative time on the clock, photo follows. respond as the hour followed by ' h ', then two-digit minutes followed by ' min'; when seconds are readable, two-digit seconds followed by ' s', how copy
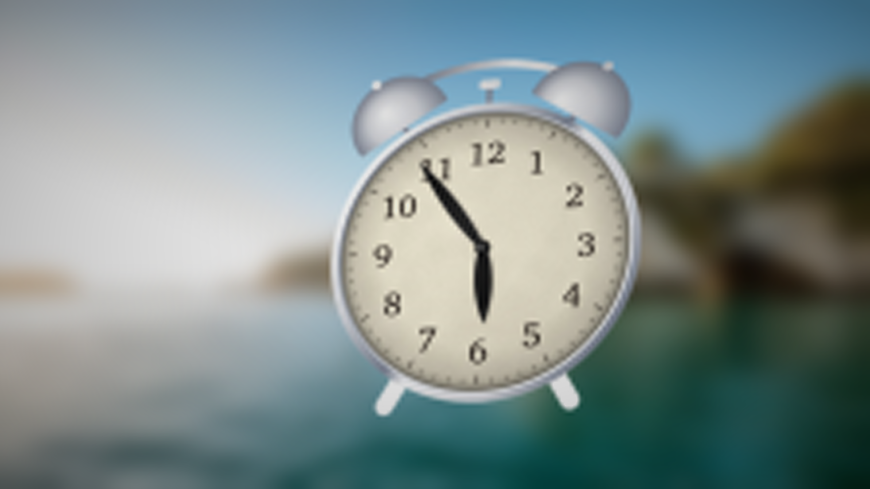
5 h 54 min
